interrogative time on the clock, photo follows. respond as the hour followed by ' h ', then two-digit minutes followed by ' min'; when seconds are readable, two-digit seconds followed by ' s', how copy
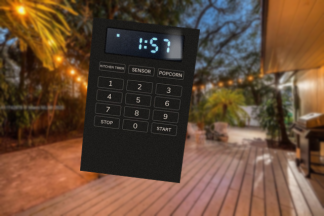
1 h 57 min
